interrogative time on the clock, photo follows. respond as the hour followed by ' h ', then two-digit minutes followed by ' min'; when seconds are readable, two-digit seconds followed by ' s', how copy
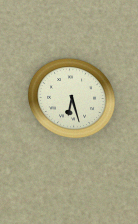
6 h 28 min
